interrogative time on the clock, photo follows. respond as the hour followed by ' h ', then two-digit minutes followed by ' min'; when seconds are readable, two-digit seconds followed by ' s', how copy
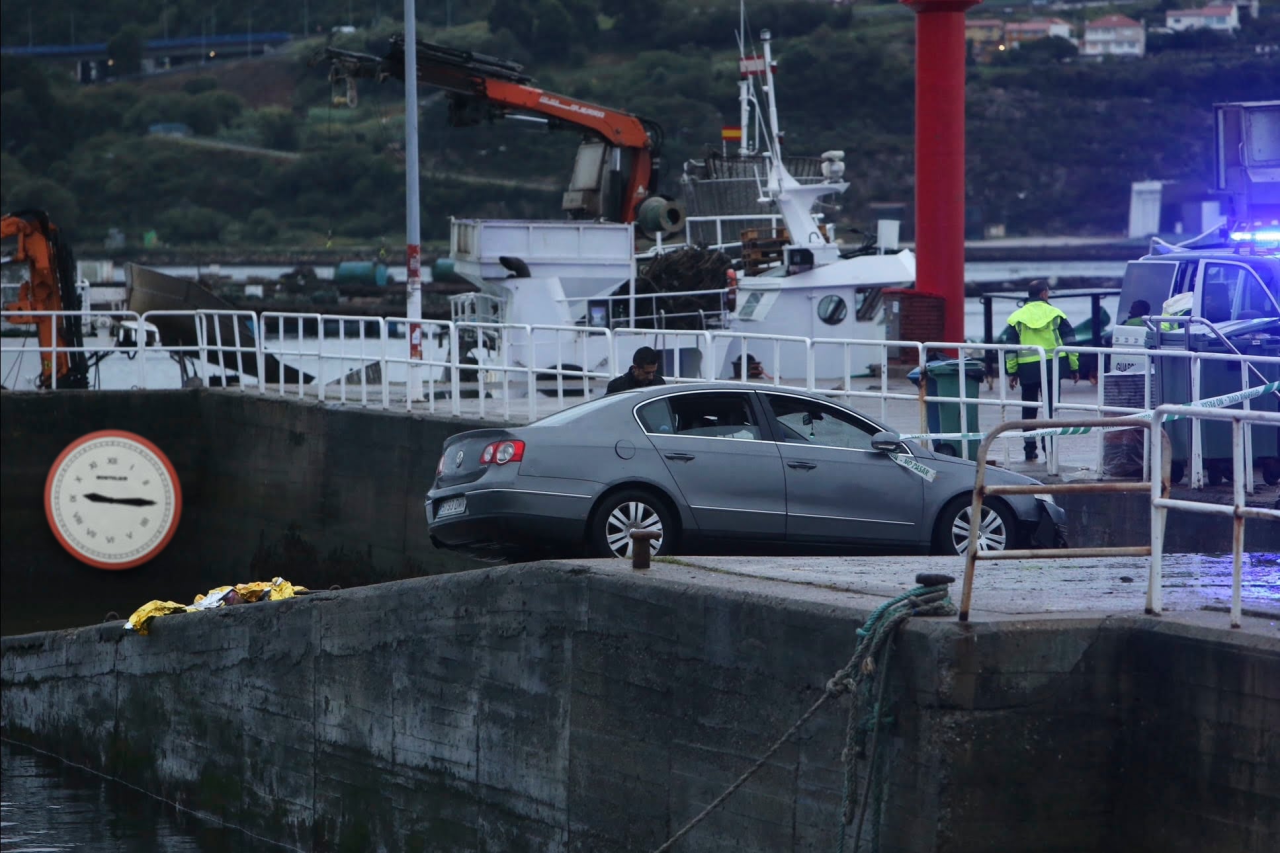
9 h 15 min
